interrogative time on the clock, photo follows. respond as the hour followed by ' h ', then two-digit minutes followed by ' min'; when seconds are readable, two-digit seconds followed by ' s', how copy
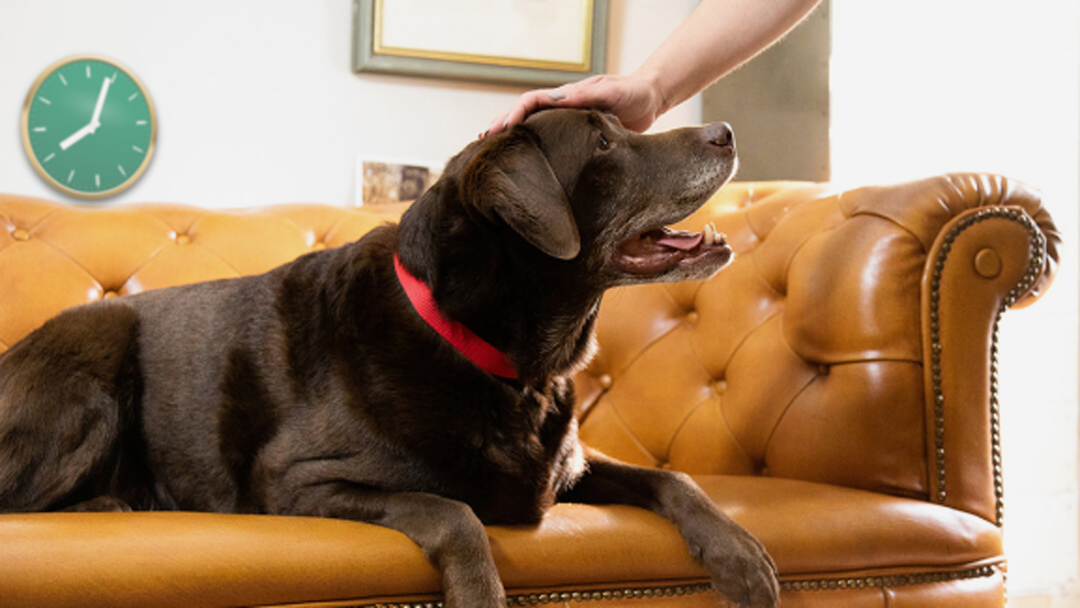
8 h 04 min
